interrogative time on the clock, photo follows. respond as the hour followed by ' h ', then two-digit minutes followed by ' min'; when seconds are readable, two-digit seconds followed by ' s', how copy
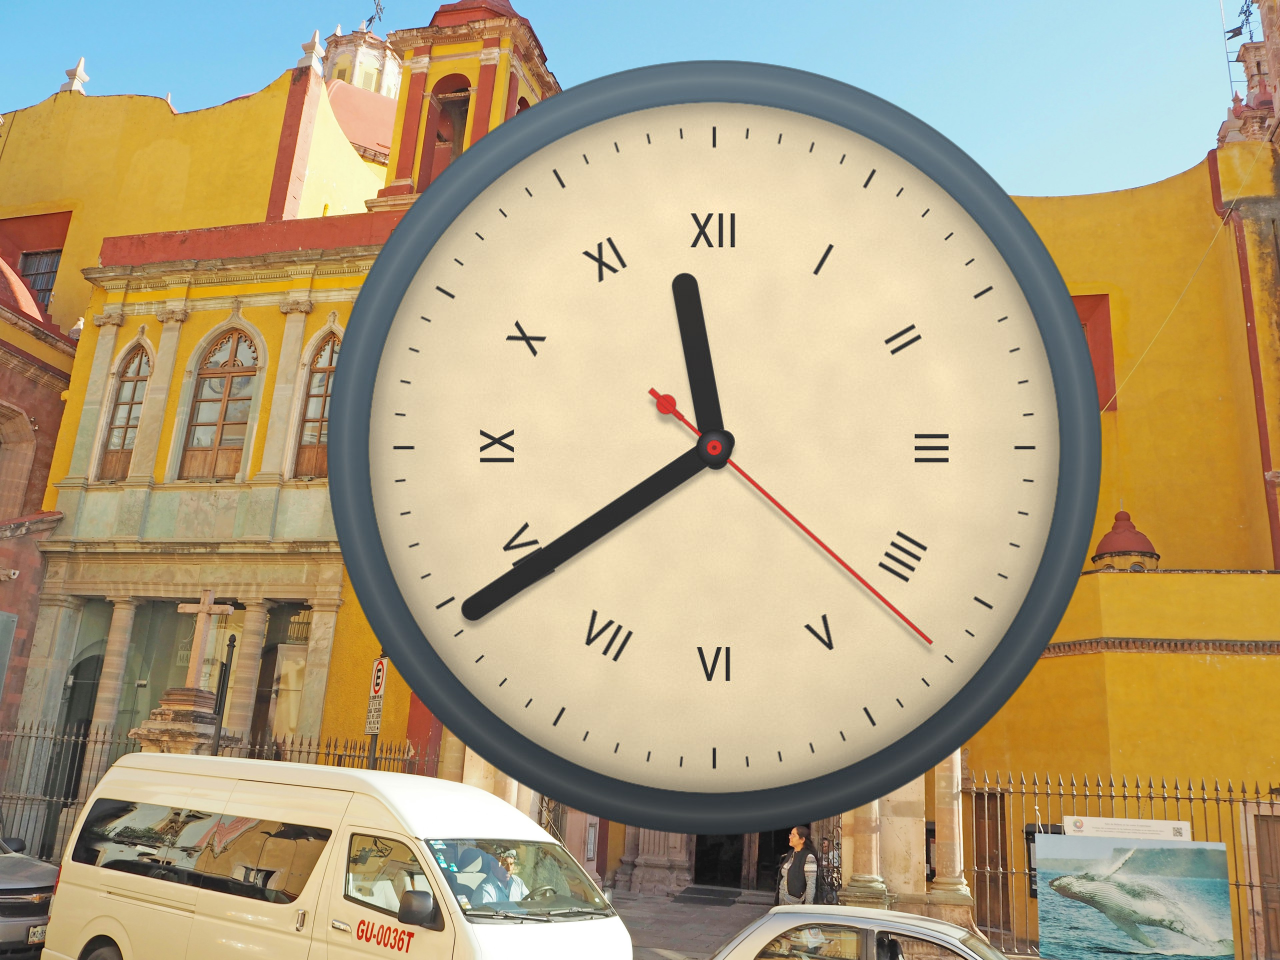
11 h 39 min 22 s
